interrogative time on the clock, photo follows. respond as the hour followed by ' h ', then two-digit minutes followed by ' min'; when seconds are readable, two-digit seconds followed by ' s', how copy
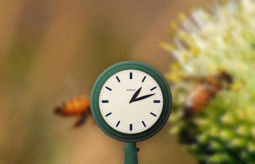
1 h 12 min
